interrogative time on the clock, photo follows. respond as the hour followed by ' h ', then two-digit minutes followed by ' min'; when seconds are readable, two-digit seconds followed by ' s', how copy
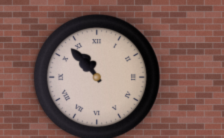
10 h 53 min
